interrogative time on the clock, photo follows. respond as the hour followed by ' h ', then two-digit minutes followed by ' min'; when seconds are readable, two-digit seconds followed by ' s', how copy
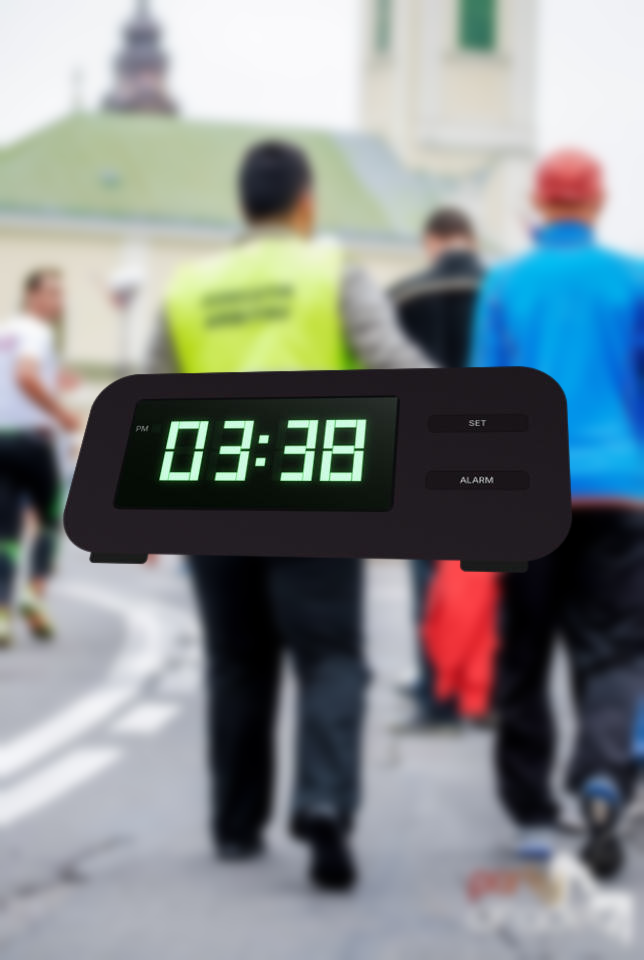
3 h 38 min
